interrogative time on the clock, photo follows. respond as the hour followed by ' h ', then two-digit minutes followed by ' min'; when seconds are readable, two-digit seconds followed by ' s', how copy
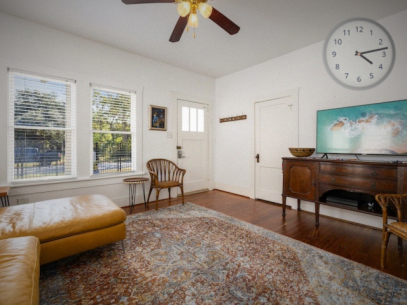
4 h 13 min
